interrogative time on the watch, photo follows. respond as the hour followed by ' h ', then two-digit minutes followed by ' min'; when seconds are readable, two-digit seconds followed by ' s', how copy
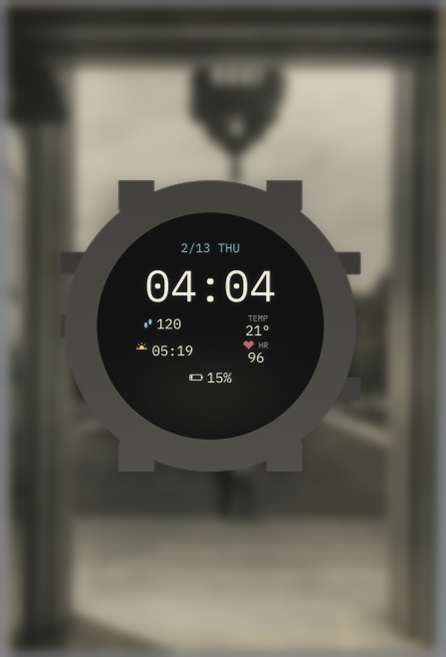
4 h 04 min
